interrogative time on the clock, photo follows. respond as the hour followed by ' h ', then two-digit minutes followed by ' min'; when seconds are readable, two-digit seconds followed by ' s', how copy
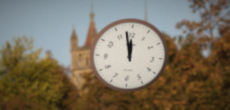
11 h 58 min
